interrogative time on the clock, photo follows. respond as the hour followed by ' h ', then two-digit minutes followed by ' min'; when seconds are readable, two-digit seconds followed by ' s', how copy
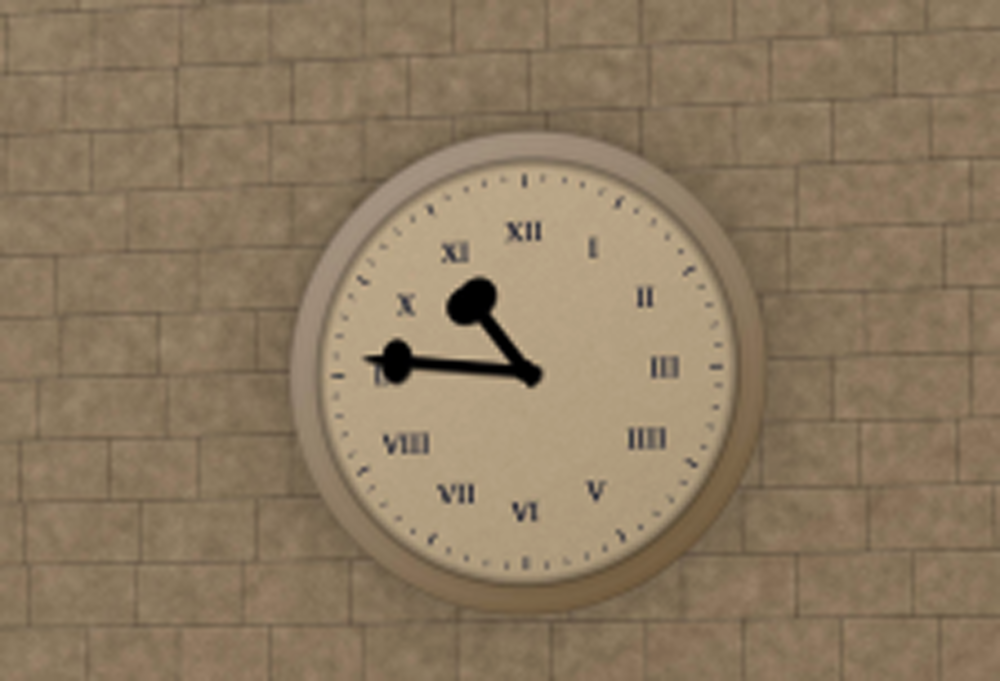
10 h 46 min
